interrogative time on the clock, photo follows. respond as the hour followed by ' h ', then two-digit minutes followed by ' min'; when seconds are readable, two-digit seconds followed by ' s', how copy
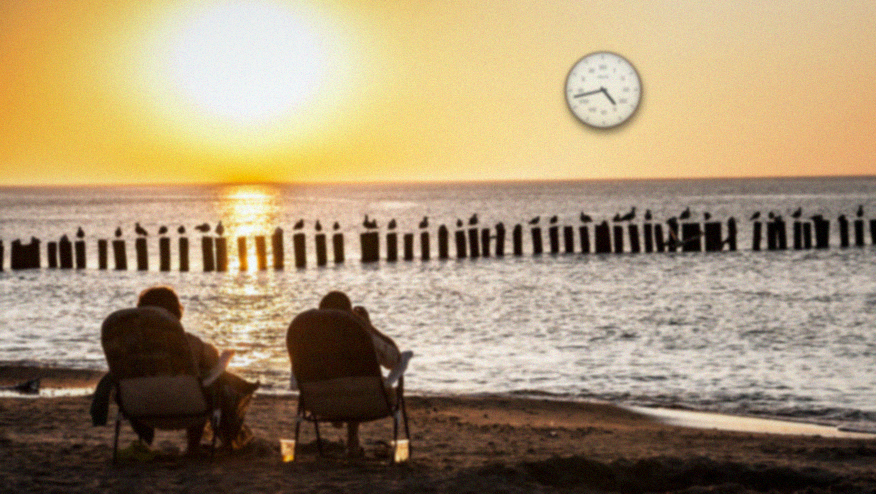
4 h 43 min
